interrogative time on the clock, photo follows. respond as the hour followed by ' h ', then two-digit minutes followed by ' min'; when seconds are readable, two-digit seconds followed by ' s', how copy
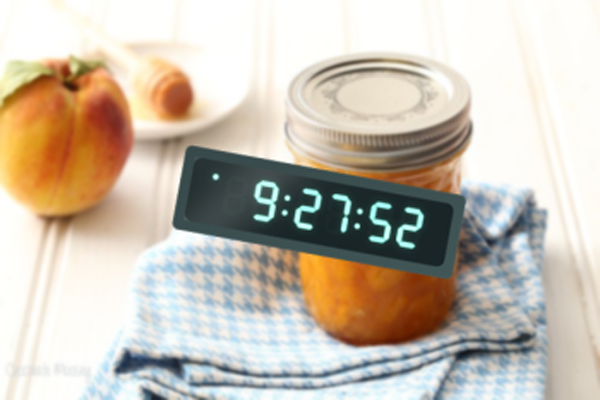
9 h 27 min 52 s
